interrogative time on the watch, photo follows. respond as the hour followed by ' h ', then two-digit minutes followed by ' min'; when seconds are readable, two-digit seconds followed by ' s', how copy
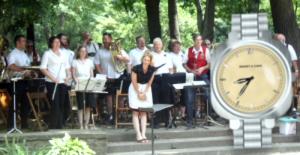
8 h 36 min
